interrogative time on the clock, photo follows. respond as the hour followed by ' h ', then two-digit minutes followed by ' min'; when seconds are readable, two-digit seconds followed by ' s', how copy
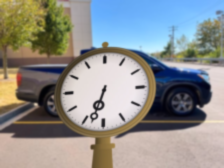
6 h 33 min
